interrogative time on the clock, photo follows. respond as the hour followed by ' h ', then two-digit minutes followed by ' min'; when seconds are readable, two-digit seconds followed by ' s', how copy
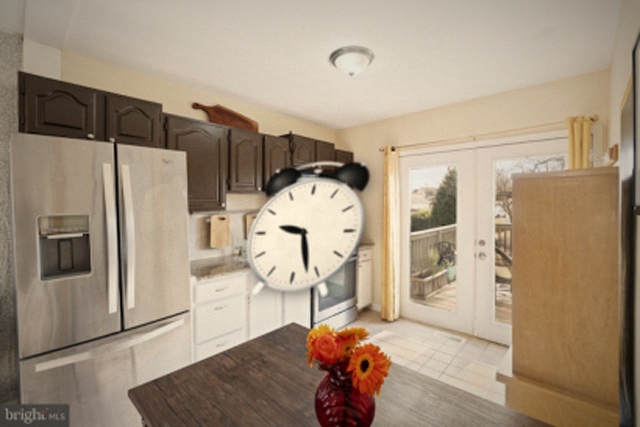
9 h 27 min
